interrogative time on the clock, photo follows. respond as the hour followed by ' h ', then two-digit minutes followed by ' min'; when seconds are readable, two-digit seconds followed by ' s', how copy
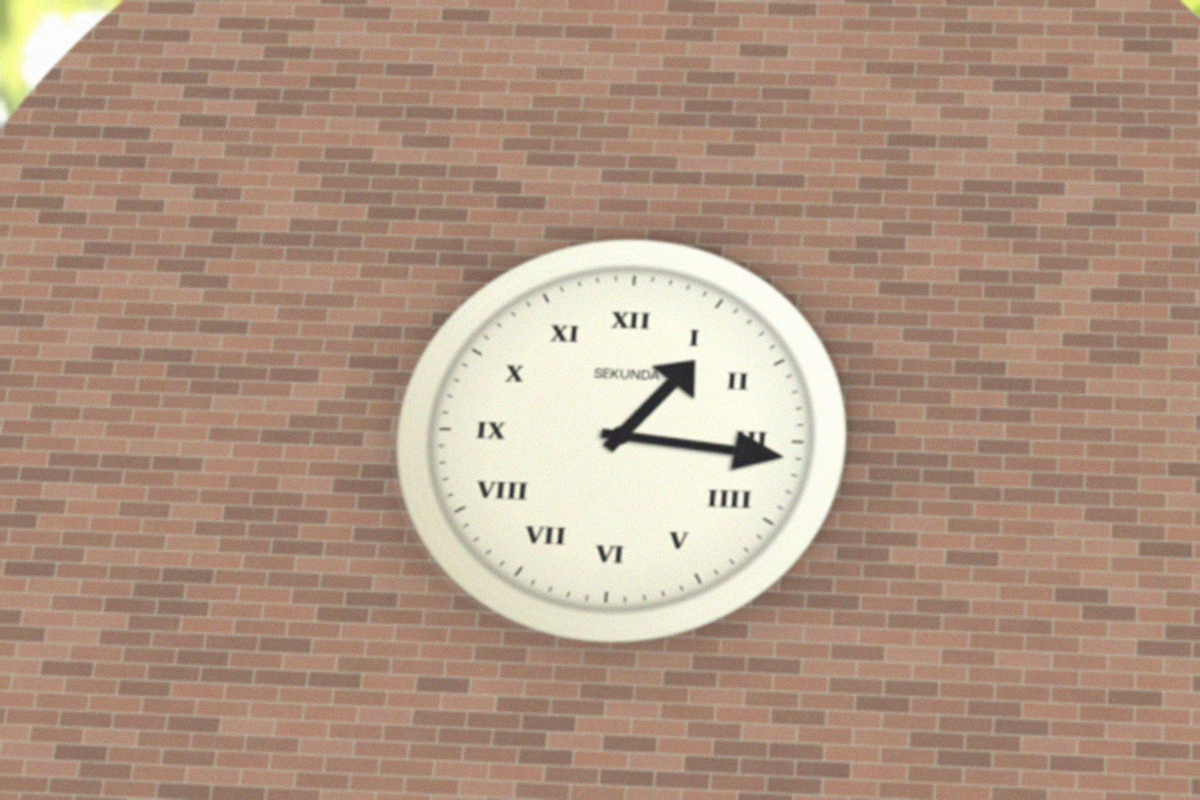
1 h 16 min
